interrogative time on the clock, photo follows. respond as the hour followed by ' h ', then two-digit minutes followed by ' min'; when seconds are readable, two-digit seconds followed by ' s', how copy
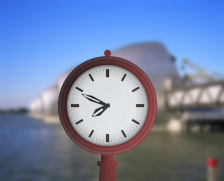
7 h 49 min
